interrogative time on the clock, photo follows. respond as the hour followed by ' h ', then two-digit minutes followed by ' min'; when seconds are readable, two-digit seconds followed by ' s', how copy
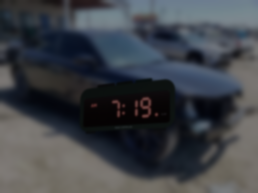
7 h 19 min
